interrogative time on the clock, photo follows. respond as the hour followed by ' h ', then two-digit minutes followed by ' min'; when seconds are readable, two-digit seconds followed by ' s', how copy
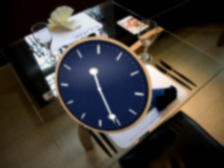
11 h 26 min
